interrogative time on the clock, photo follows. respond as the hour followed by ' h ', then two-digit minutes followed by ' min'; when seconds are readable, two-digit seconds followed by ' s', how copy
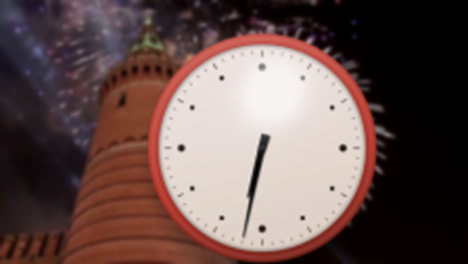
6 h 32 min
